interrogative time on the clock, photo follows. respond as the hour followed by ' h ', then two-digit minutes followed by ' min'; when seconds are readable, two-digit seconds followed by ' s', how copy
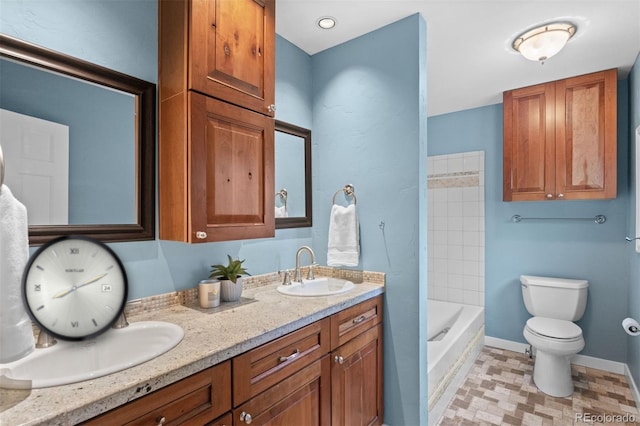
8 h 11 min
